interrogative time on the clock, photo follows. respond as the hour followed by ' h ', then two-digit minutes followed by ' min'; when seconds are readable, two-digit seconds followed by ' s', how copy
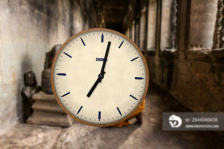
7 h 02 min
